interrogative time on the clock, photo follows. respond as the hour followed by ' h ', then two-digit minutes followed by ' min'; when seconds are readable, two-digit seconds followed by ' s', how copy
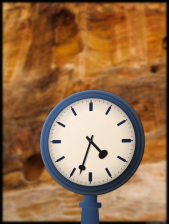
4 h 33 min
